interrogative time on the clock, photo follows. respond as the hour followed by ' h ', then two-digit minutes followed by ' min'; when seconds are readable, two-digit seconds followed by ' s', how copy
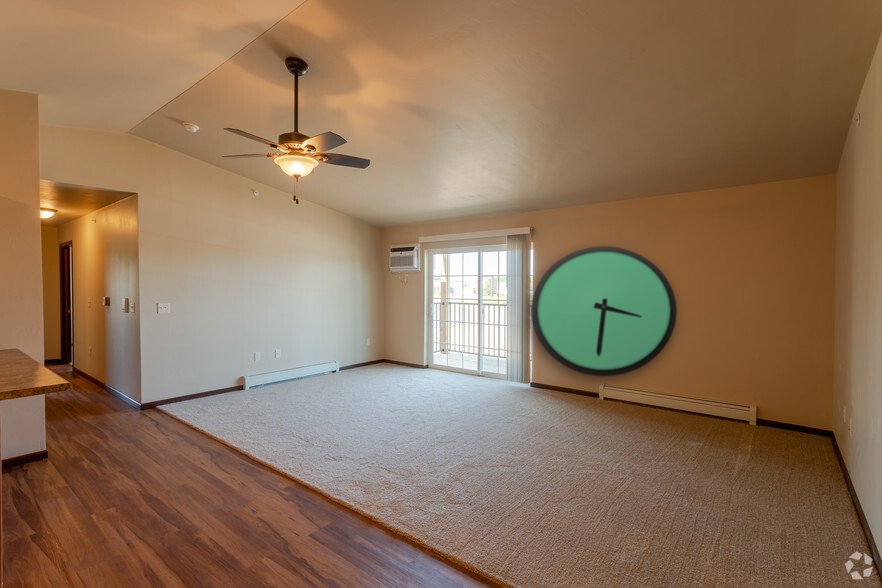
3 h 31 min
